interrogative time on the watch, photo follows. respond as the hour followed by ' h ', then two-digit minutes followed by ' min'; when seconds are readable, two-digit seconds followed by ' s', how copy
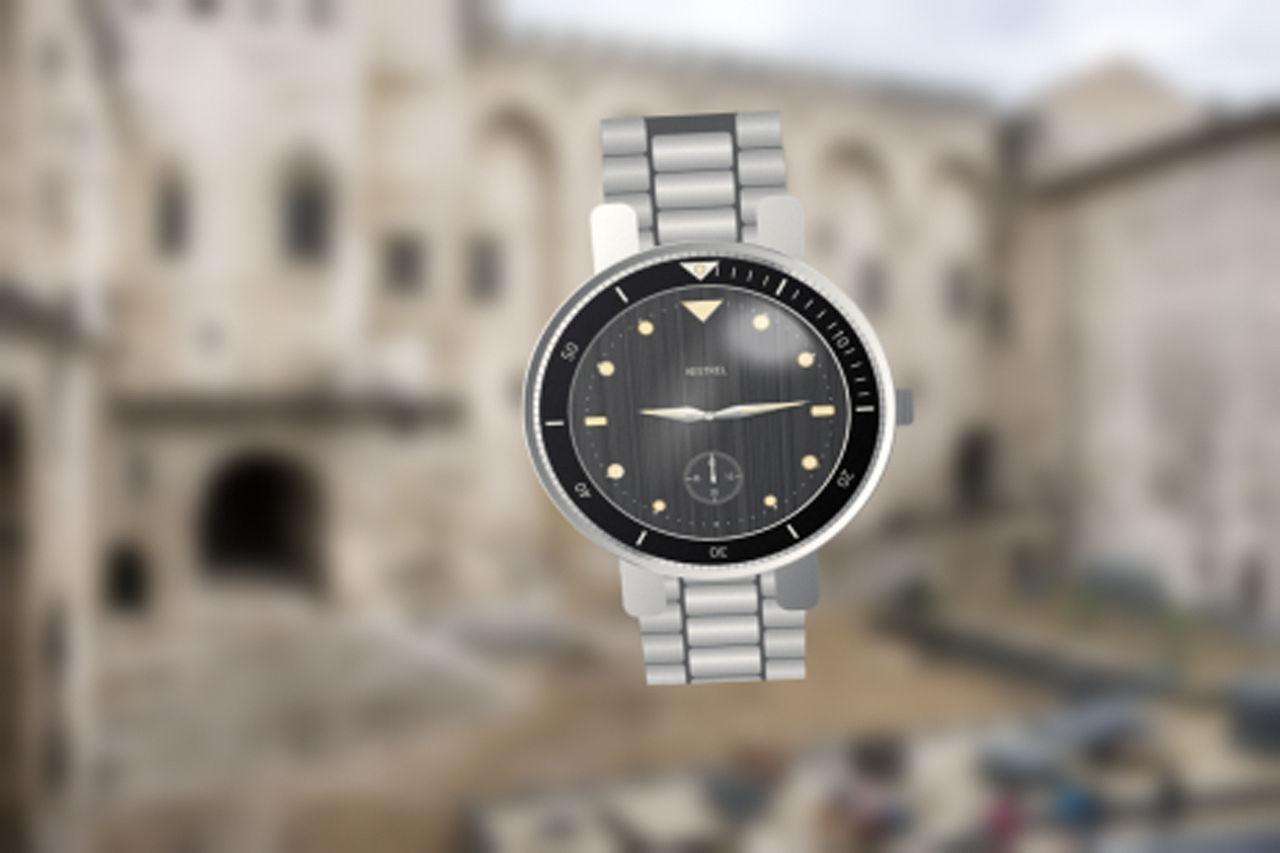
9 h 14 min
